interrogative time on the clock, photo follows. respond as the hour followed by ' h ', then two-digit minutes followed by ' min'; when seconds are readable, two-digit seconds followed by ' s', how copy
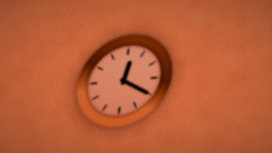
12 h 20 min
